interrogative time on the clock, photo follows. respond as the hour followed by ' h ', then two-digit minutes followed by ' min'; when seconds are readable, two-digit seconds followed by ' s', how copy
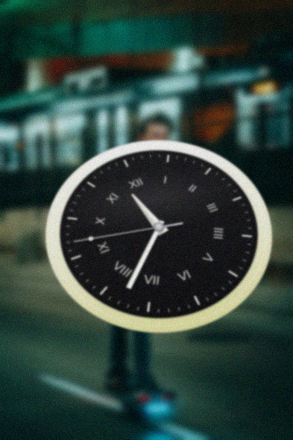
11 h 37 min 47 s
